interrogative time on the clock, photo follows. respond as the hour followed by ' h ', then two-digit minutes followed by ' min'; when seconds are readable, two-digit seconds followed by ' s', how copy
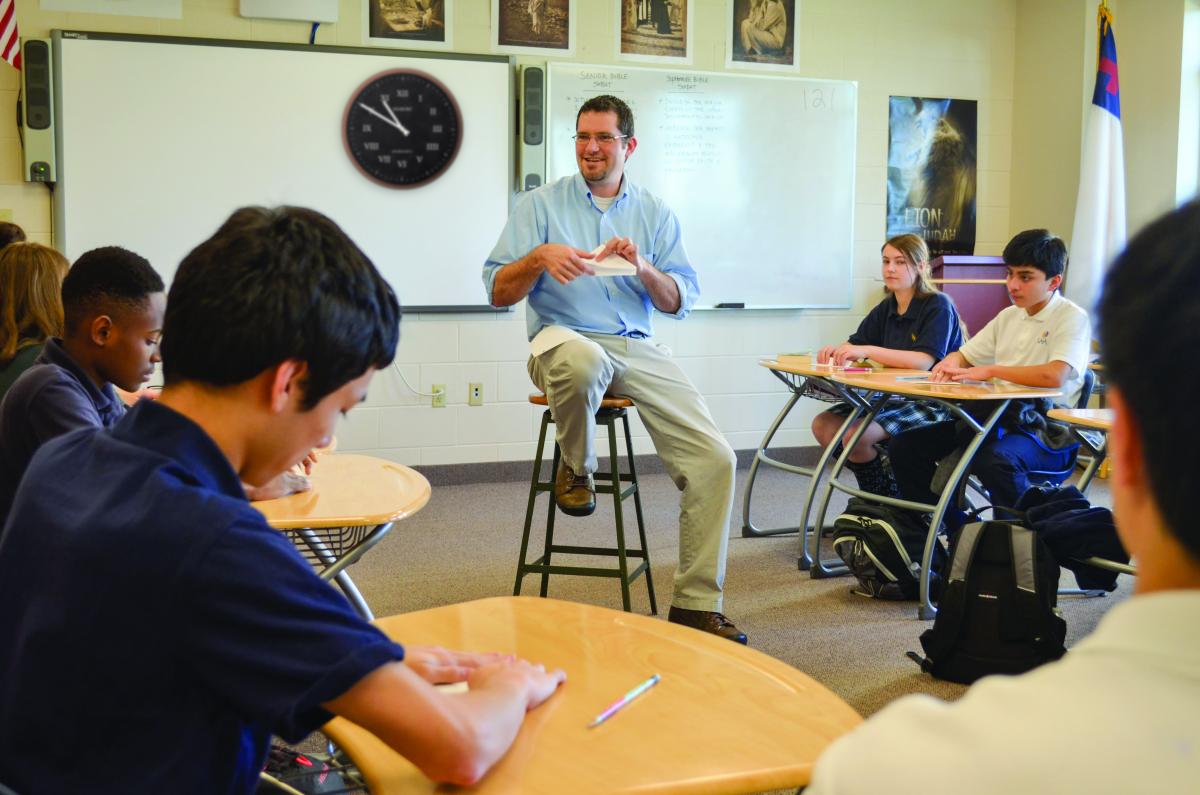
10 h 50 min
